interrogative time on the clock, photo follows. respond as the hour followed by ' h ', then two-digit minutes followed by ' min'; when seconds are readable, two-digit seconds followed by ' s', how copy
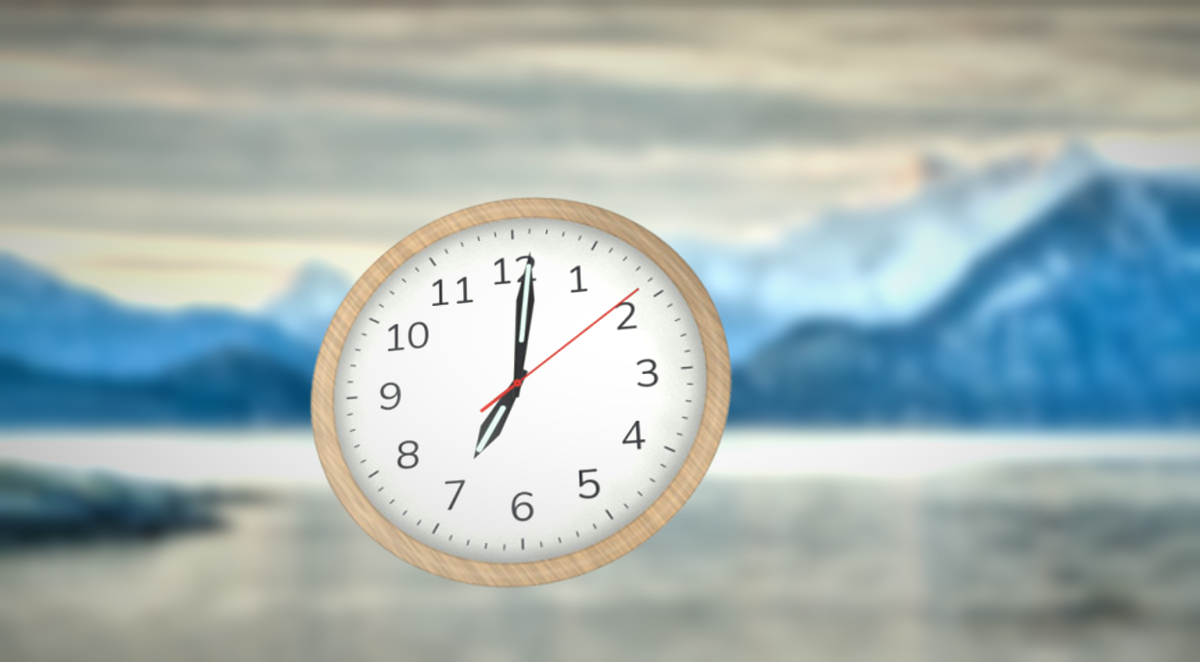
7 h 01 min 09 s
